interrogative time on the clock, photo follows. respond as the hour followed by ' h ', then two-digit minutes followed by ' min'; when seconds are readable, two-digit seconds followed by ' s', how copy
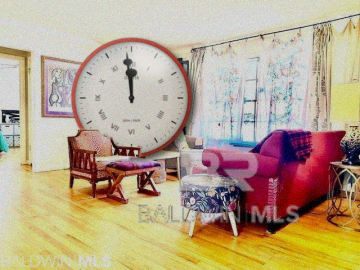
11 h 59 min
